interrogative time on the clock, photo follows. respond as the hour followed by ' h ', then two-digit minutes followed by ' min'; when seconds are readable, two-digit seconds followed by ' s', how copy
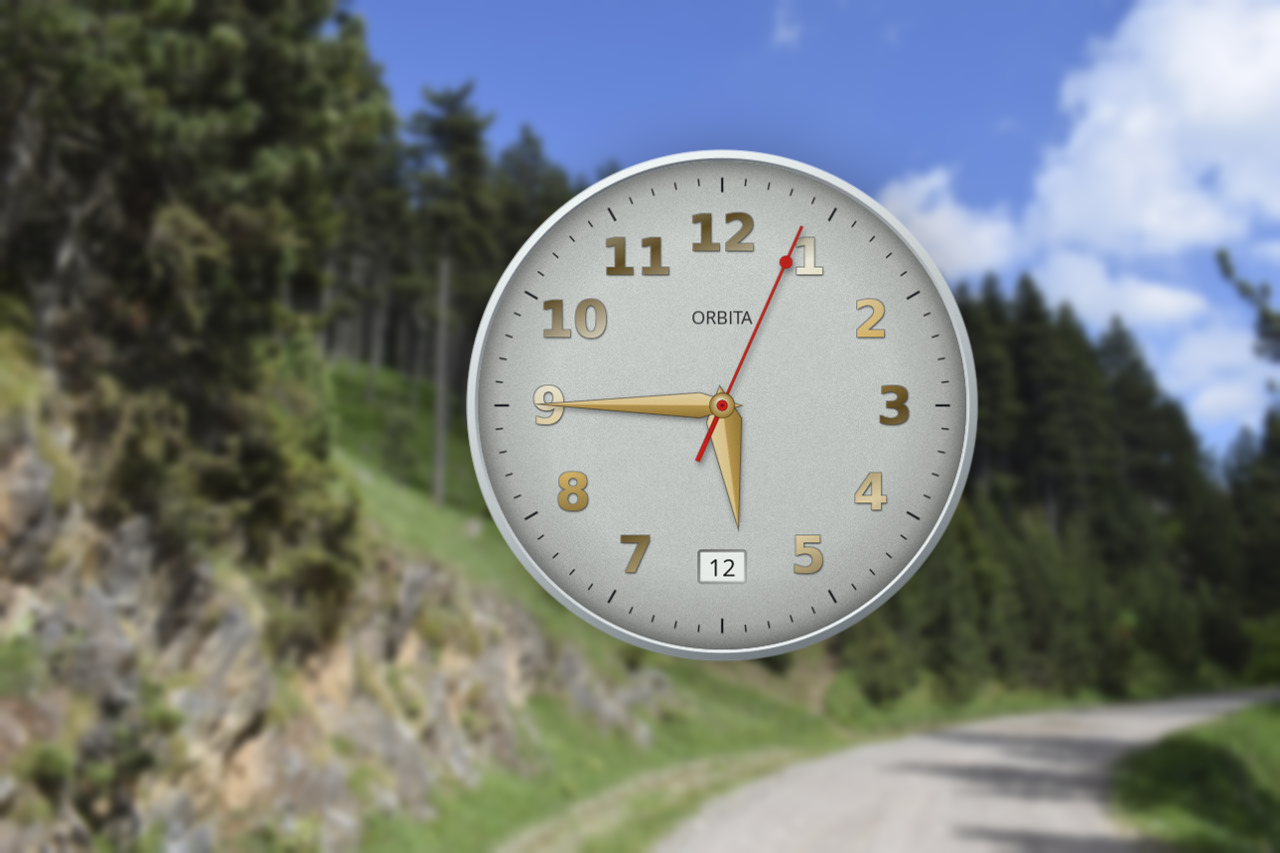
5 h 45 min 04 s
